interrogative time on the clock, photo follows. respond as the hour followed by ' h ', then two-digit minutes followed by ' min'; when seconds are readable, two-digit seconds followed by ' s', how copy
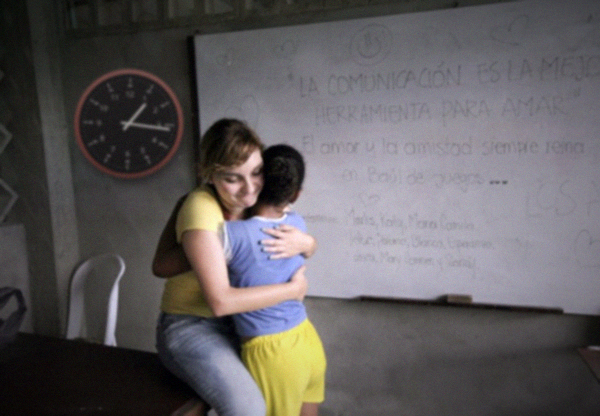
1 h 16 min
